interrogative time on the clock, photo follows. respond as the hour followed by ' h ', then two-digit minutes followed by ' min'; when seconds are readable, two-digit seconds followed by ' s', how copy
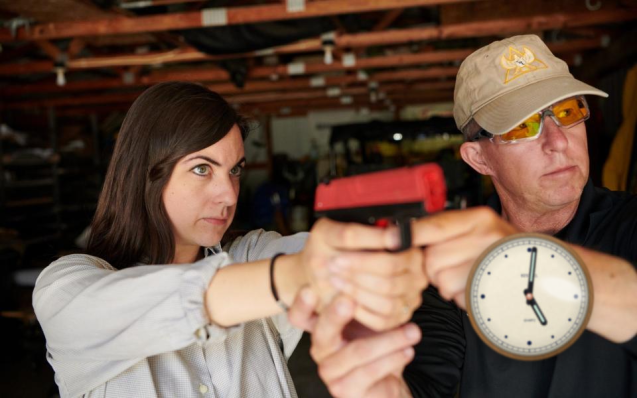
5 h 01 min
